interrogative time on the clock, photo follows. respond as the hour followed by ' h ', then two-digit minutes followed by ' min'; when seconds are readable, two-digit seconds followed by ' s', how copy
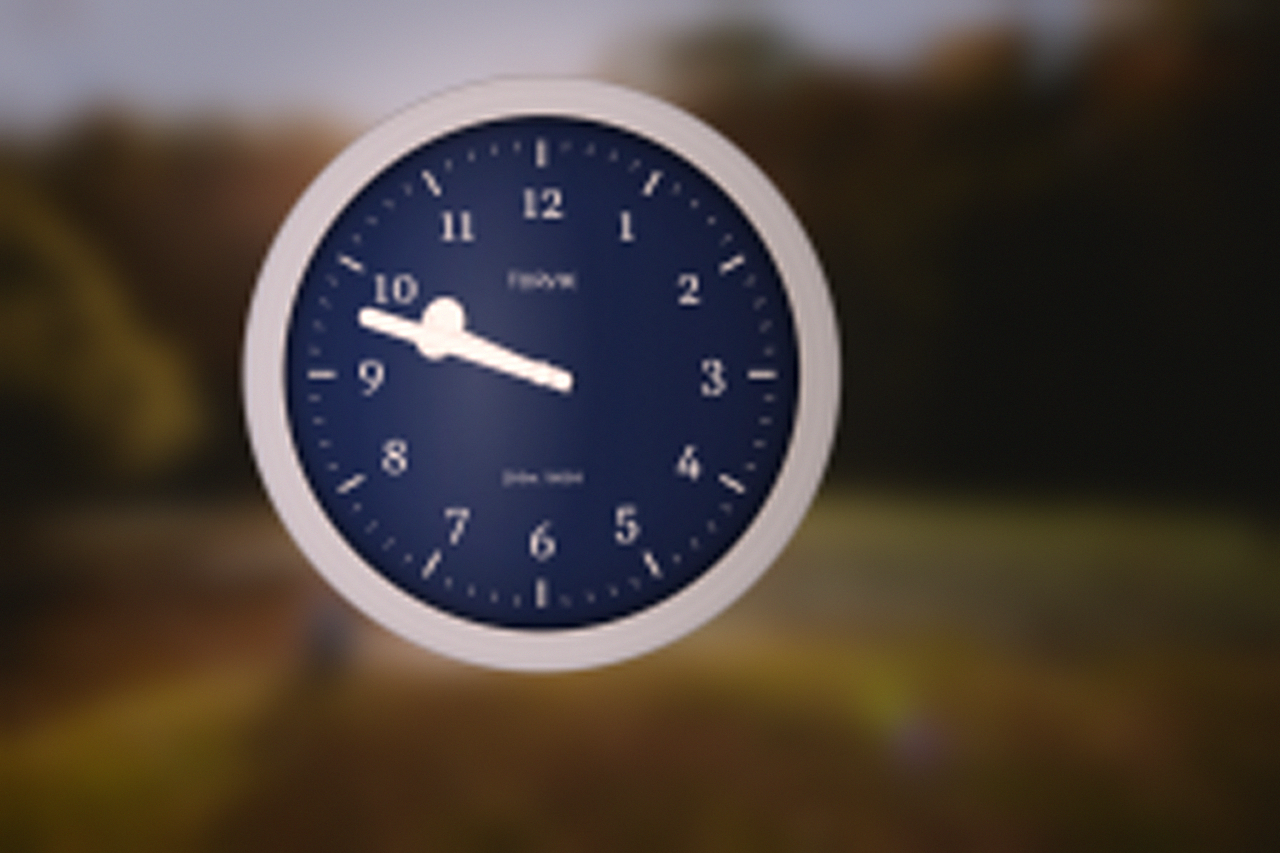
9 h 48 min
